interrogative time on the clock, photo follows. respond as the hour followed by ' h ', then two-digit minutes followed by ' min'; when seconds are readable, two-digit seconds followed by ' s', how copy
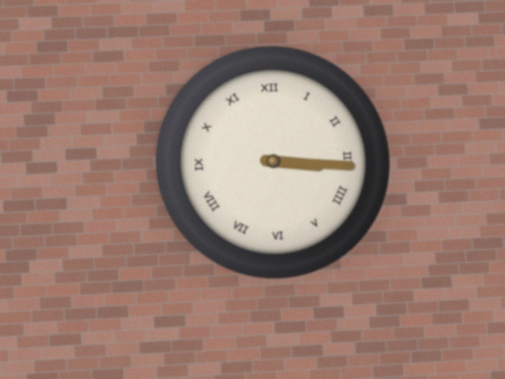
3 h 16 min
